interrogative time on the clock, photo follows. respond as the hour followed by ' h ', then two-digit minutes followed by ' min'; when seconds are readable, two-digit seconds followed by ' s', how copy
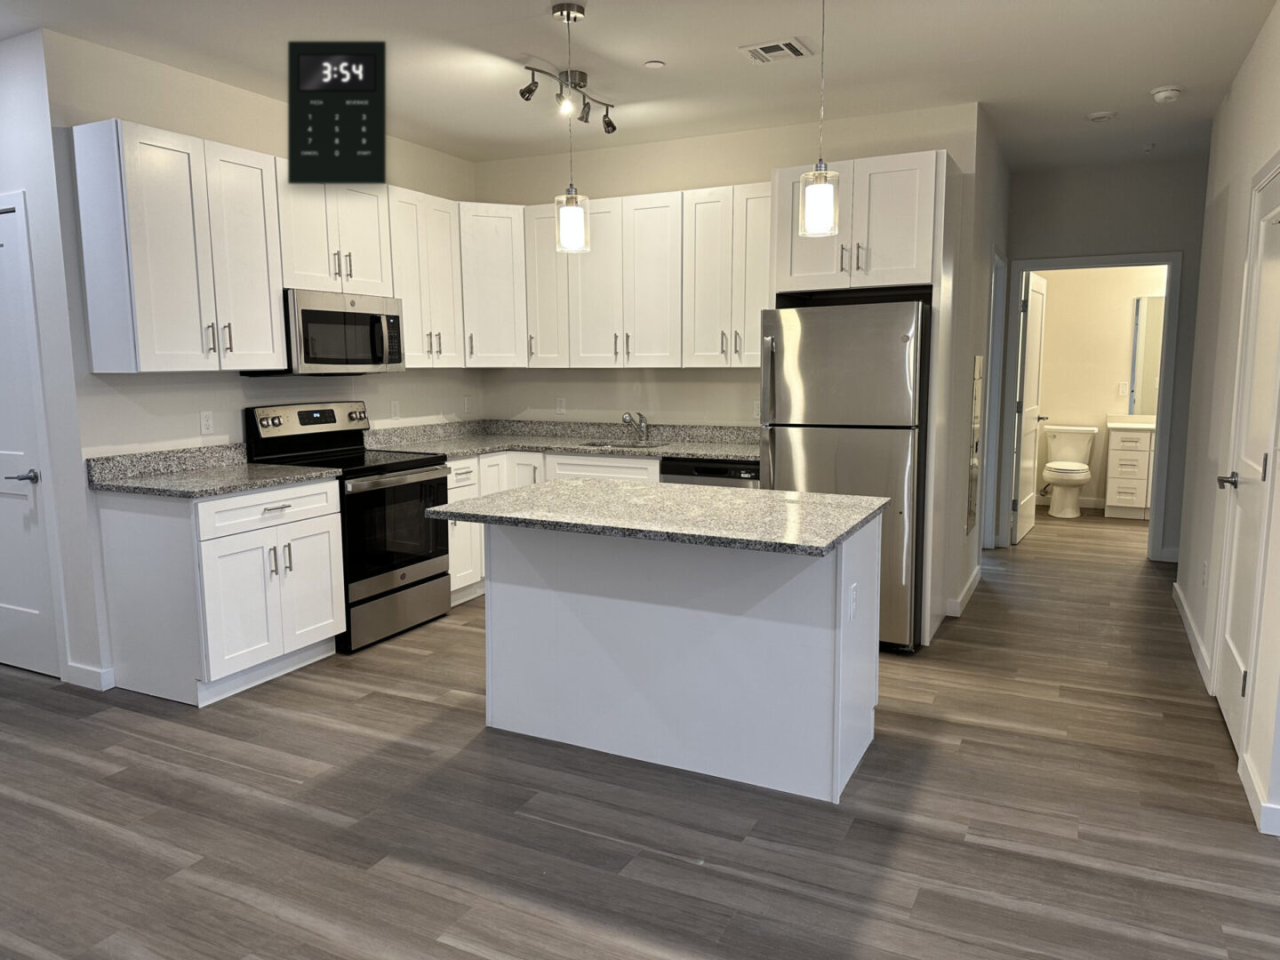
3 h 54 min
